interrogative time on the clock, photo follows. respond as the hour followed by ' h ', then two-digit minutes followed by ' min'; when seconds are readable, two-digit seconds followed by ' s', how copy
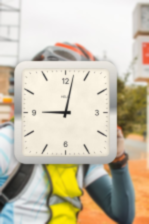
9 h 02 min
